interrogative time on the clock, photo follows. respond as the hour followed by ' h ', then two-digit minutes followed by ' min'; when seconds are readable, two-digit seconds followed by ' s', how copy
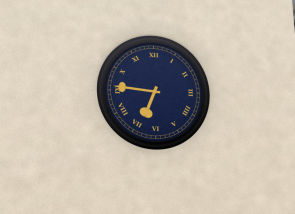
6 h 46 min
